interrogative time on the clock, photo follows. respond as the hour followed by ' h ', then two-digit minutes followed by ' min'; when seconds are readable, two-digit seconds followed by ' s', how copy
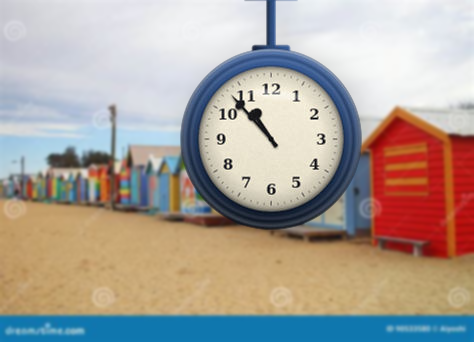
10 h 53 min
